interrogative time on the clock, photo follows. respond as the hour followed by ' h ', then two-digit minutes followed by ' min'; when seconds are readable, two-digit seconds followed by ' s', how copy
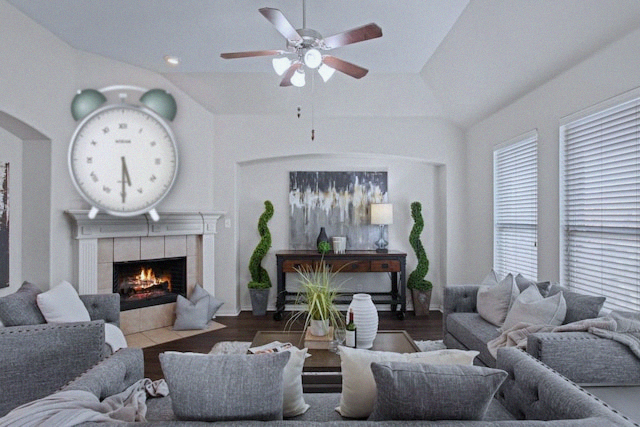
5 h 30 min
